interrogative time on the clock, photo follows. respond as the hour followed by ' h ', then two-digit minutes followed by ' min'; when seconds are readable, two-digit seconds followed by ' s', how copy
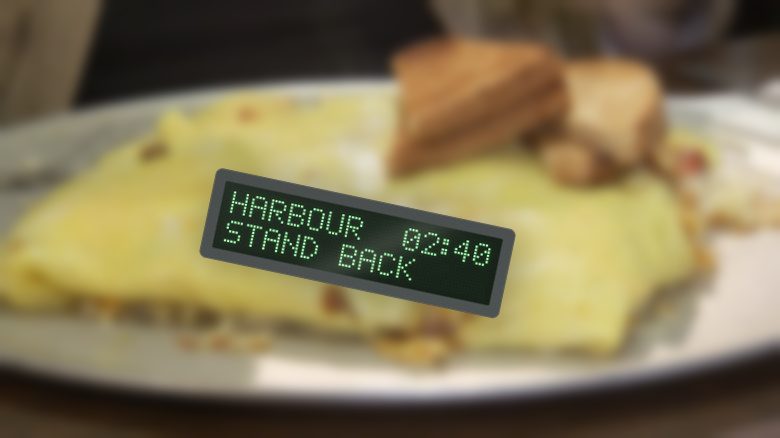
2 h 40 min
